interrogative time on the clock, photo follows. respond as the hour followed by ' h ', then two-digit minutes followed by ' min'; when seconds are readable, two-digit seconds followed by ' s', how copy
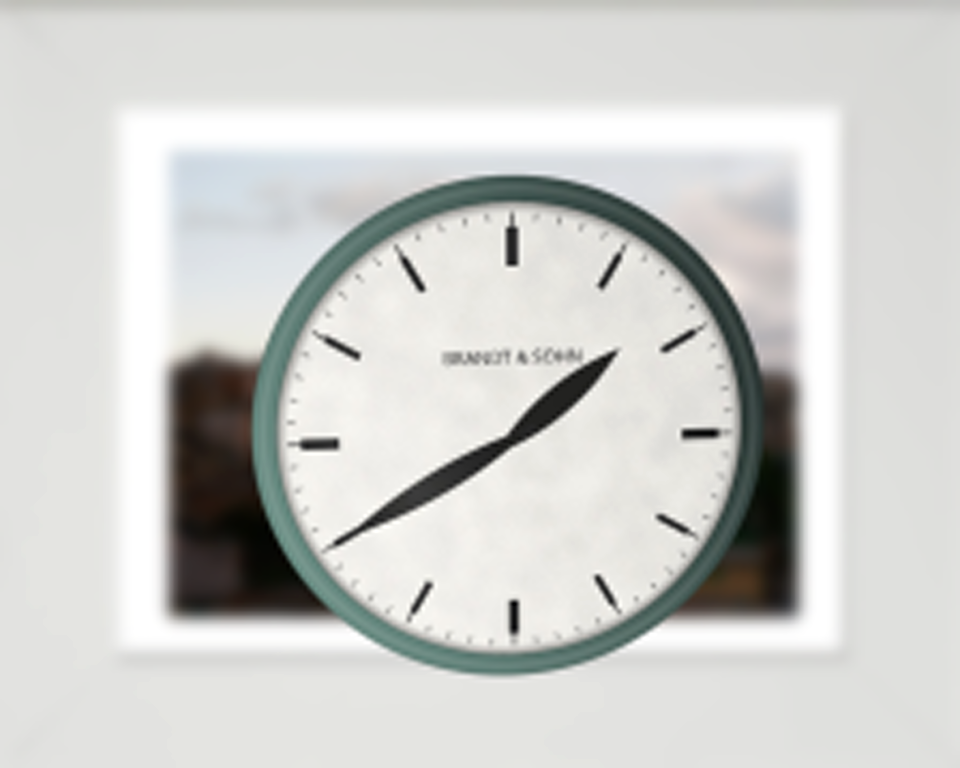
1 h 40 min
